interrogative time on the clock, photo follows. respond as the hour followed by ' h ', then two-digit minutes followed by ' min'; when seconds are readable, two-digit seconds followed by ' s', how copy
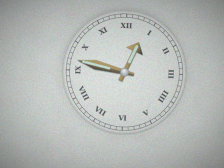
12 h 47 min
